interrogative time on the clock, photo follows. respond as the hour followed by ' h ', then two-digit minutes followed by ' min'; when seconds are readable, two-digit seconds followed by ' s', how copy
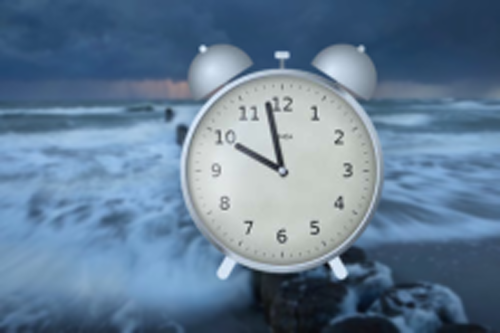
9 h 58 min
